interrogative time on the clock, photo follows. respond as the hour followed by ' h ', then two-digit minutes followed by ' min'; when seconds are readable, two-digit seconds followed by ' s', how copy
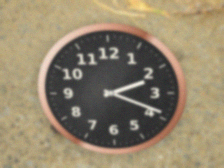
2 h 19 min
